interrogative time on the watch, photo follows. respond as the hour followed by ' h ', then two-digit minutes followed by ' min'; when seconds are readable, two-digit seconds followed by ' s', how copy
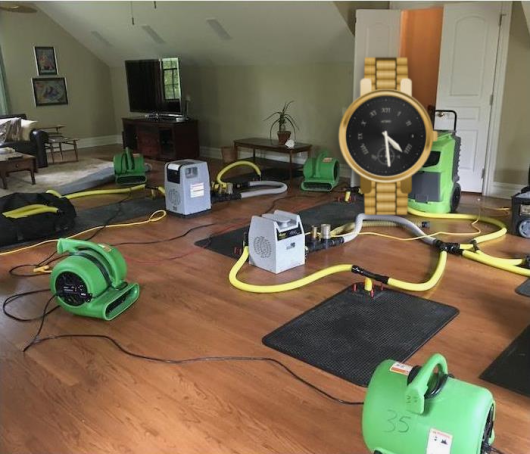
4 h 29 min
